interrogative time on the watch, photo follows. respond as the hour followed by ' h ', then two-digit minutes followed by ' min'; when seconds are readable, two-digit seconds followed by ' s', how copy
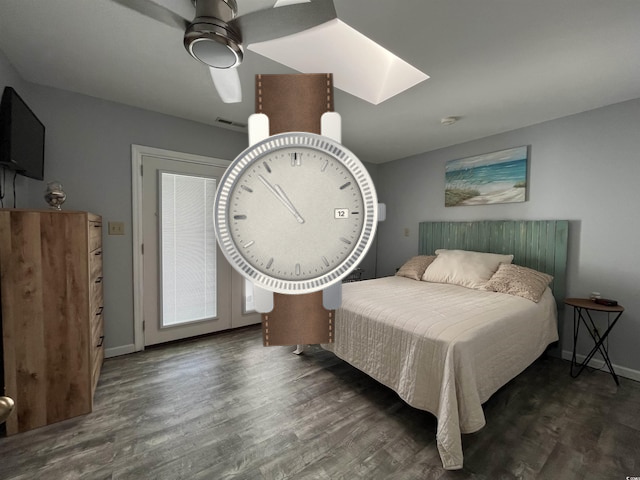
10 h 53 min
